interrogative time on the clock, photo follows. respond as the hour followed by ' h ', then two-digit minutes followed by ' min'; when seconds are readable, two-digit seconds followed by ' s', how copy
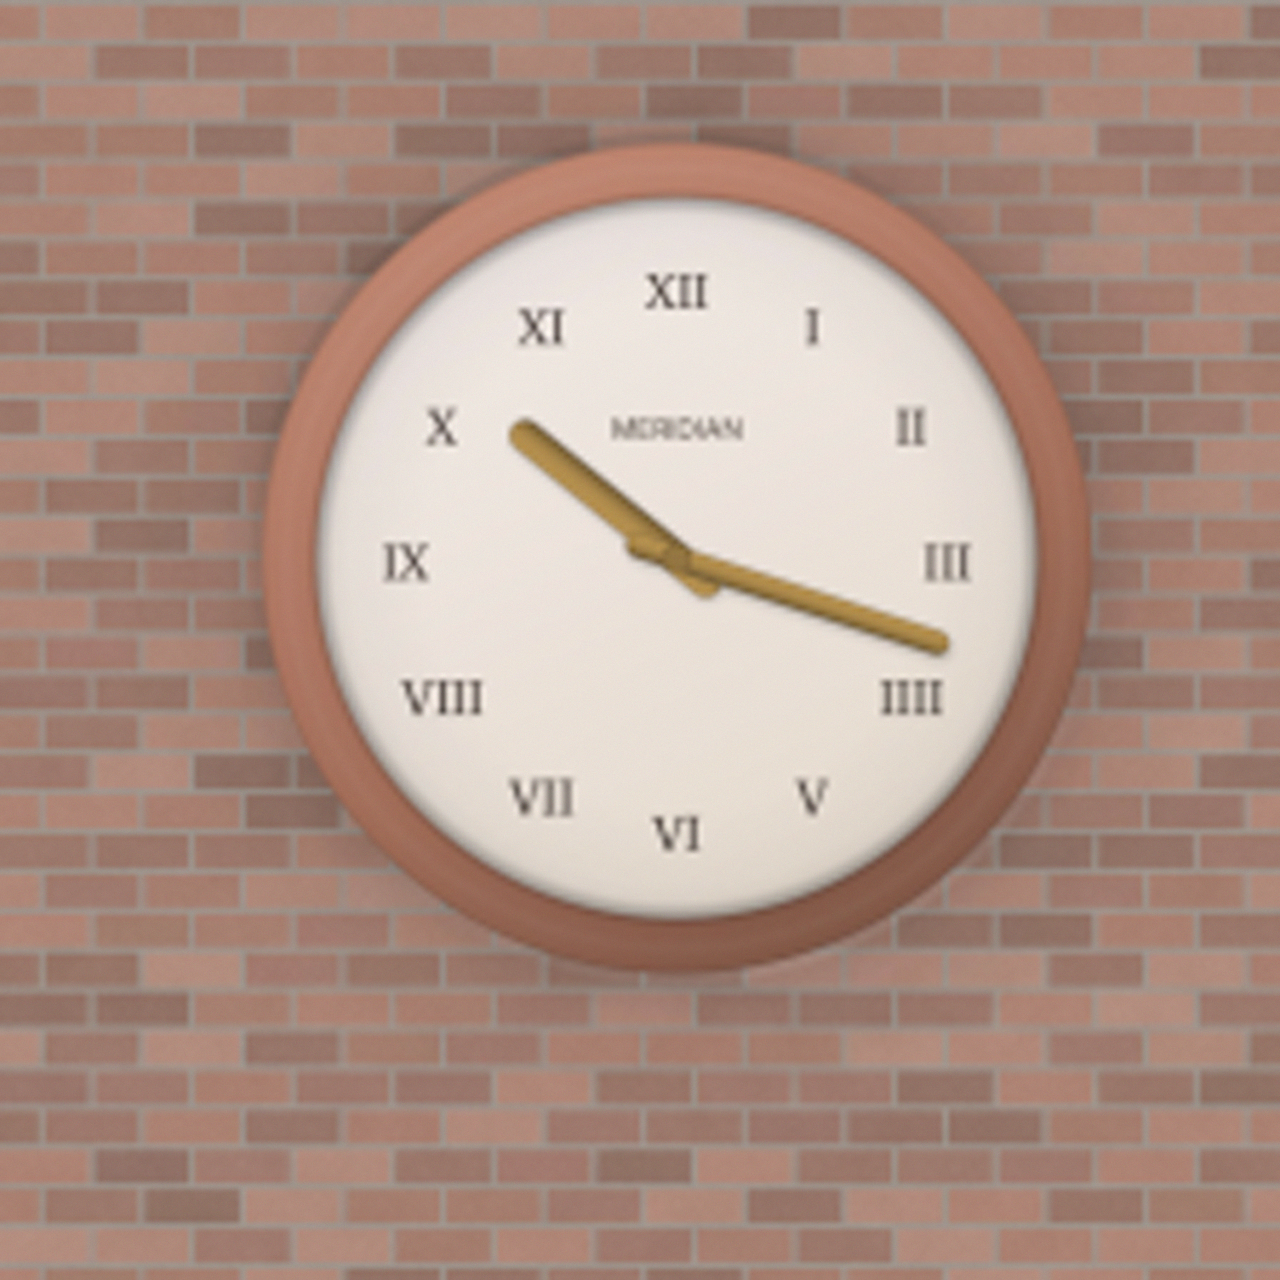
10 h 18 min
